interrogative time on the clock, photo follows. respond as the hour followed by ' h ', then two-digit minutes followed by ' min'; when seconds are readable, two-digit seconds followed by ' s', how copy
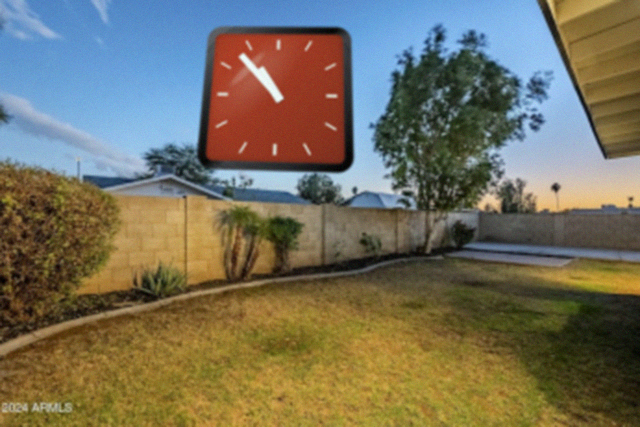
10 h 53 min
